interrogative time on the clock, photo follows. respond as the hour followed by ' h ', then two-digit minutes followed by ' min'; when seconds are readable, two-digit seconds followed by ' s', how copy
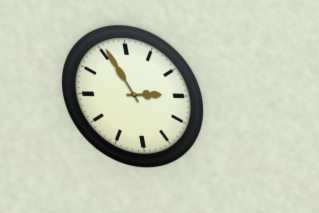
2 h 56 min
